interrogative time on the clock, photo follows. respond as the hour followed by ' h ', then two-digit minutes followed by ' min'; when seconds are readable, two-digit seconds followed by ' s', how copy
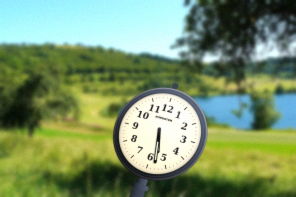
5 h 28 min
